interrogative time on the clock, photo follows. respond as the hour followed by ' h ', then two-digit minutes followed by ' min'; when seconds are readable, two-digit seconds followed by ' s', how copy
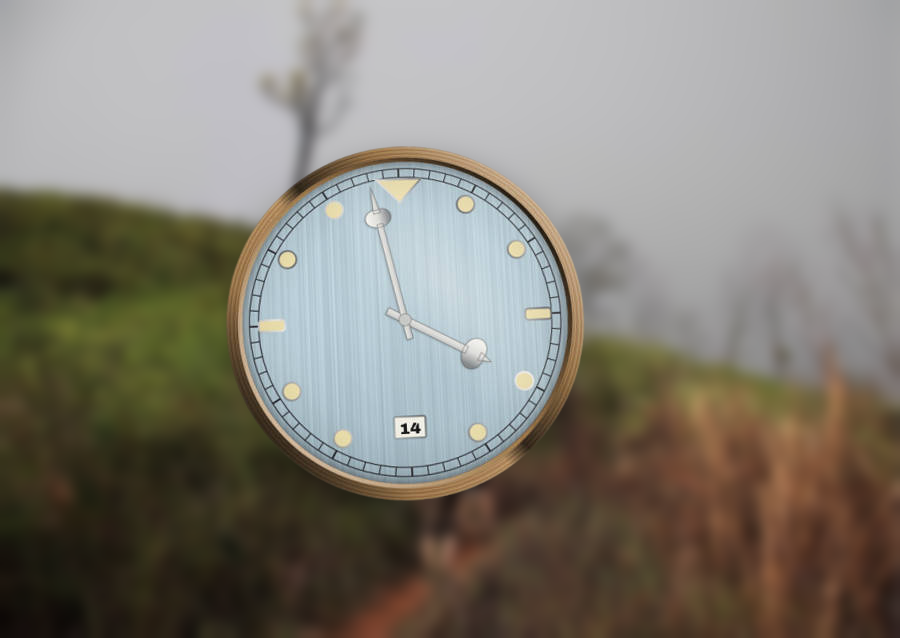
3 h 58 min
